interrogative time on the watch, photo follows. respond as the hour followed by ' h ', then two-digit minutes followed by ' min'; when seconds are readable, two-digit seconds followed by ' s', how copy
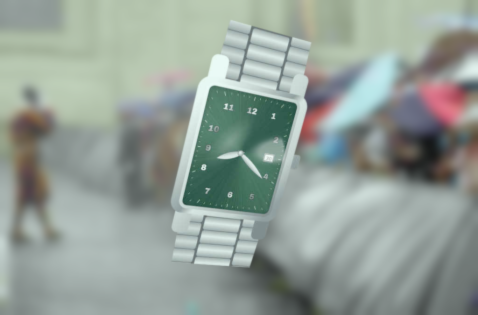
8 h 21 min
